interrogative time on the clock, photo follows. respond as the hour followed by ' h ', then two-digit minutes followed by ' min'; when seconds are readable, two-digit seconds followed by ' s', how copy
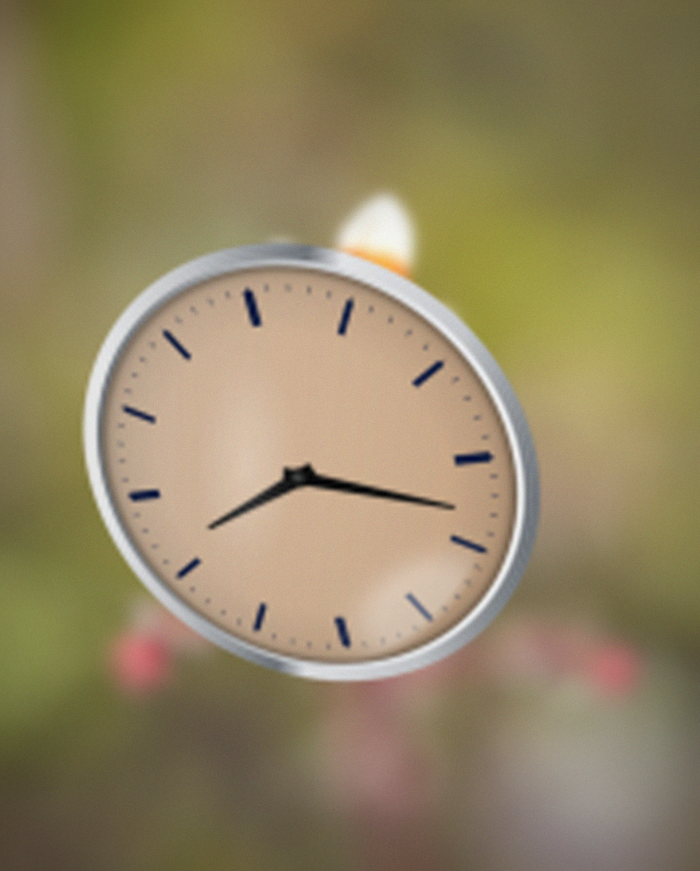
8 h 18 min
